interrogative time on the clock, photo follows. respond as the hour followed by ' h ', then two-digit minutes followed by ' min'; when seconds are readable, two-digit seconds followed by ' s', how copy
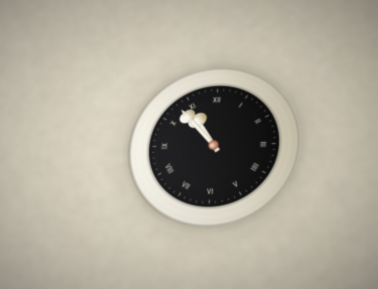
10 h 53 min
